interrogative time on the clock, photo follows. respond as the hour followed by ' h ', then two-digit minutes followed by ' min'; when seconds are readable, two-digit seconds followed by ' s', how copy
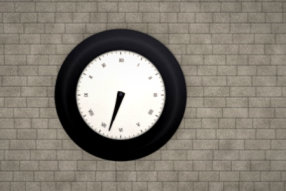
6 h 33 min
